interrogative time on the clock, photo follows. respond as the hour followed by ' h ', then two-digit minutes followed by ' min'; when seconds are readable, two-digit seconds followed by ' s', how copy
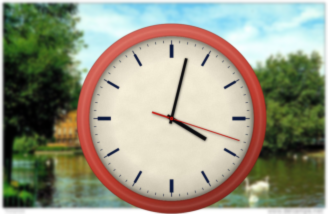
4 h 02 min 18 s
